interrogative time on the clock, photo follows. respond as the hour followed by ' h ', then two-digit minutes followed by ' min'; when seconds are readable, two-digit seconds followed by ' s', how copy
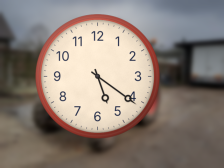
5 h 21 min
